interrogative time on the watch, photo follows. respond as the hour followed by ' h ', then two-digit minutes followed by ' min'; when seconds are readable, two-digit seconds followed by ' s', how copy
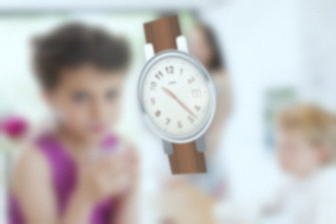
10 h 23 min
